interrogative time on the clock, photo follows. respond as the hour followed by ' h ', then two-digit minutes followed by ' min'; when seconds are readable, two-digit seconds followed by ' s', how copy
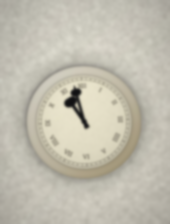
10 h 58 min
